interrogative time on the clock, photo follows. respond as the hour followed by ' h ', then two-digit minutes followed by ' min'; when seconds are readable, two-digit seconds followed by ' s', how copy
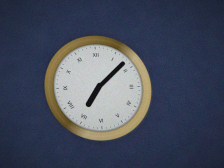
7 h 08 min
